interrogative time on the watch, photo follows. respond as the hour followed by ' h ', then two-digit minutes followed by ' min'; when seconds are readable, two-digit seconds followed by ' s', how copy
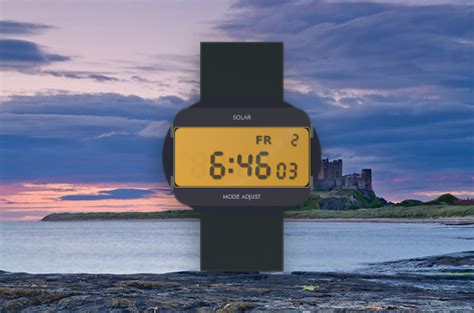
6 h 46 min 03 s
